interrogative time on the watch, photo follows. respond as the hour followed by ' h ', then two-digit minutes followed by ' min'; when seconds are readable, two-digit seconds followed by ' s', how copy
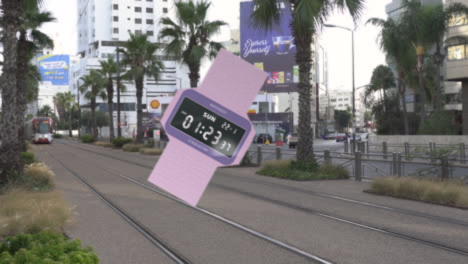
1 h 23 min
